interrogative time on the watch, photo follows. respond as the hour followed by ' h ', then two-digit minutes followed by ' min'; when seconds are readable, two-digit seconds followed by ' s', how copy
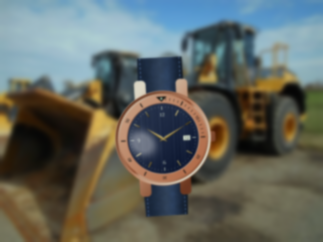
10 h 10 min
